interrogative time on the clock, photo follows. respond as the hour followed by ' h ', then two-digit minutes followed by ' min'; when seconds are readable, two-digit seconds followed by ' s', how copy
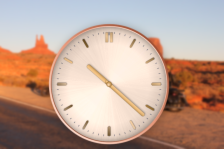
10 h 22 min
